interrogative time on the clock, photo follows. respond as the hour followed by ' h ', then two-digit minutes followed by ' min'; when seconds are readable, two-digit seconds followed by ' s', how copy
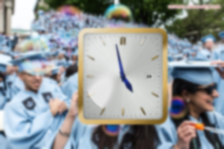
4 h 58 min
